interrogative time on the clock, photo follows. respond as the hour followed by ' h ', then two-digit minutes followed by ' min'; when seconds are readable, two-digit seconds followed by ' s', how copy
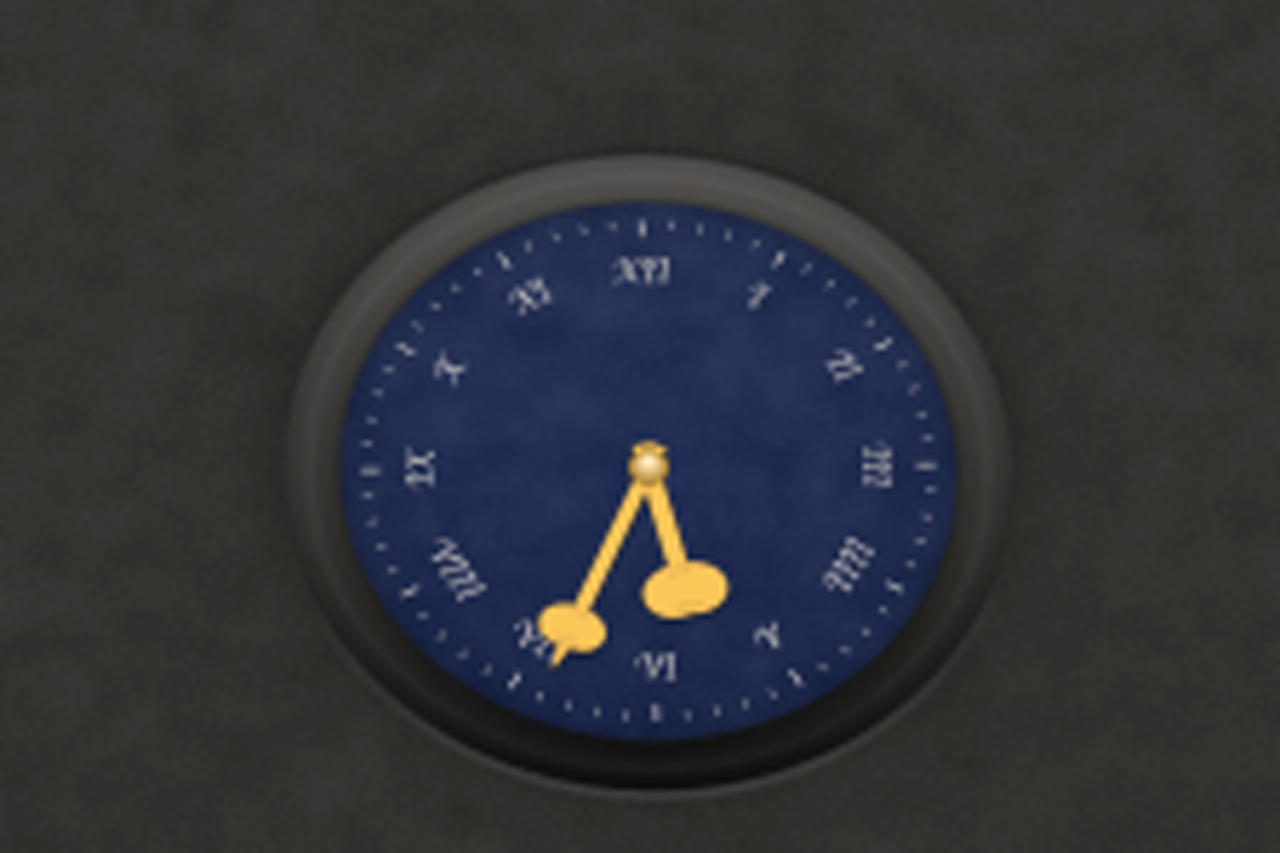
5 h 34 min
